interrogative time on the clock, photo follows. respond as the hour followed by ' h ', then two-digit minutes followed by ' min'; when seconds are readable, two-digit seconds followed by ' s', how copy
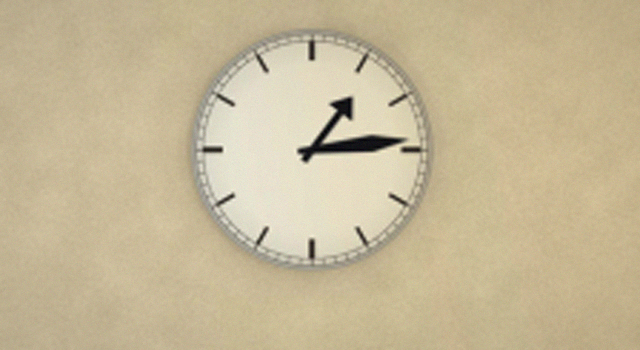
1 h 14 min
